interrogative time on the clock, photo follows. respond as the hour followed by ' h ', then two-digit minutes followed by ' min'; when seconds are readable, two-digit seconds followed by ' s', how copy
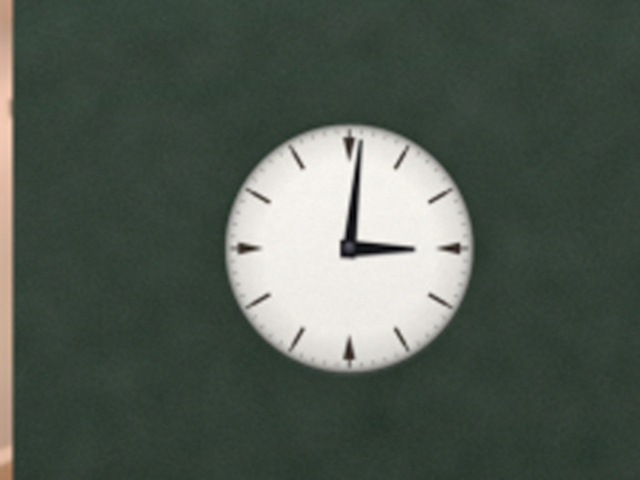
3 h 01 min
